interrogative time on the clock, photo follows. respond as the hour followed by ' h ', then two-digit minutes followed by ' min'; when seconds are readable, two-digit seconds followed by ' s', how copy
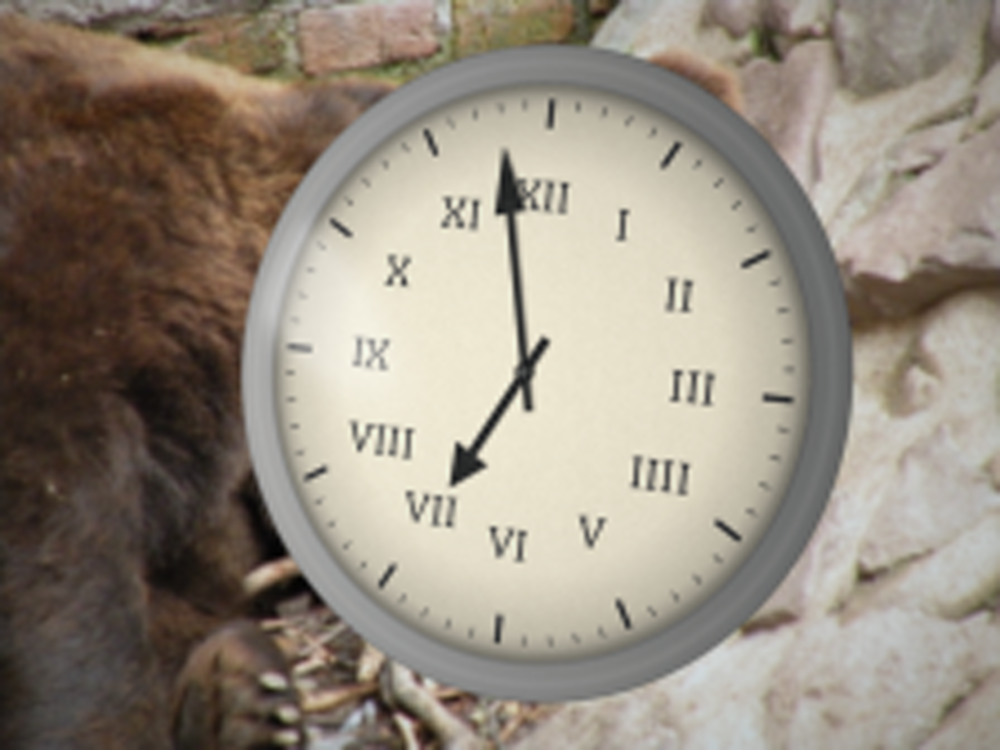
6 h 58 min
